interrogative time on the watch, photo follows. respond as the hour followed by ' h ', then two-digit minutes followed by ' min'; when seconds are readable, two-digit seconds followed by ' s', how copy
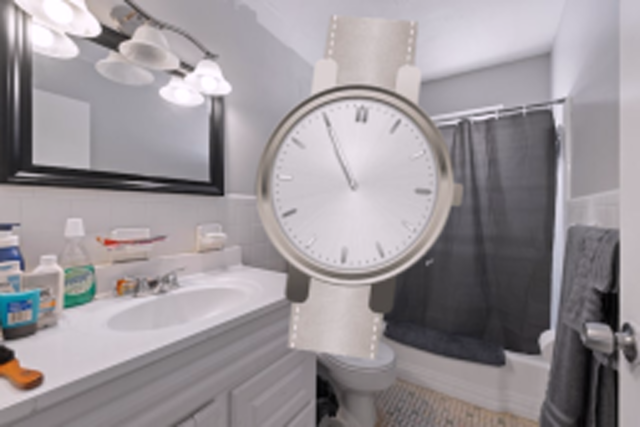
10 h 55 min
